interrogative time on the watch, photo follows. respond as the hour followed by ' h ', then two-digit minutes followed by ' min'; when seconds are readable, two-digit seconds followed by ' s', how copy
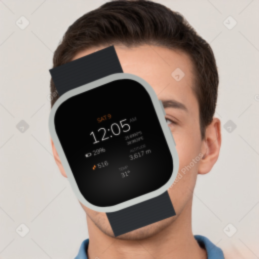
12 h 05 min
